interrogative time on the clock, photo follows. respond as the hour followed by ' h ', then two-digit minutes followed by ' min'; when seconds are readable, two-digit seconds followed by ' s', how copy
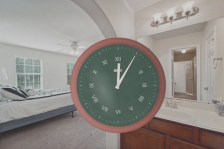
12 h 05 min
